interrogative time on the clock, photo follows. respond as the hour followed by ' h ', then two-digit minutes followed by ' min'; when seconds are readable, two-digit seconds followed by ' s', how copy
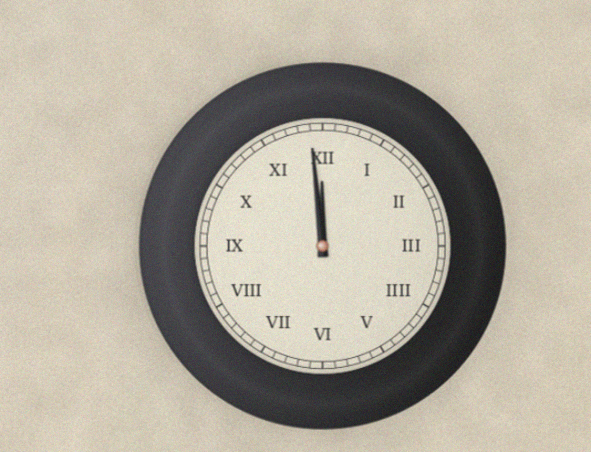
11 h 59 min
